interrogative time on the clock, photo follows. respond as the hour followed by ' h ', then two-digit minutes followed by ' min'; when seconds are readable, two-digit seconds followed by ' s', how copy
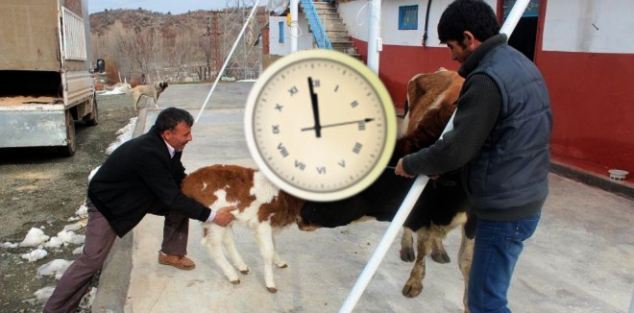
11 h 59 min 14 s
